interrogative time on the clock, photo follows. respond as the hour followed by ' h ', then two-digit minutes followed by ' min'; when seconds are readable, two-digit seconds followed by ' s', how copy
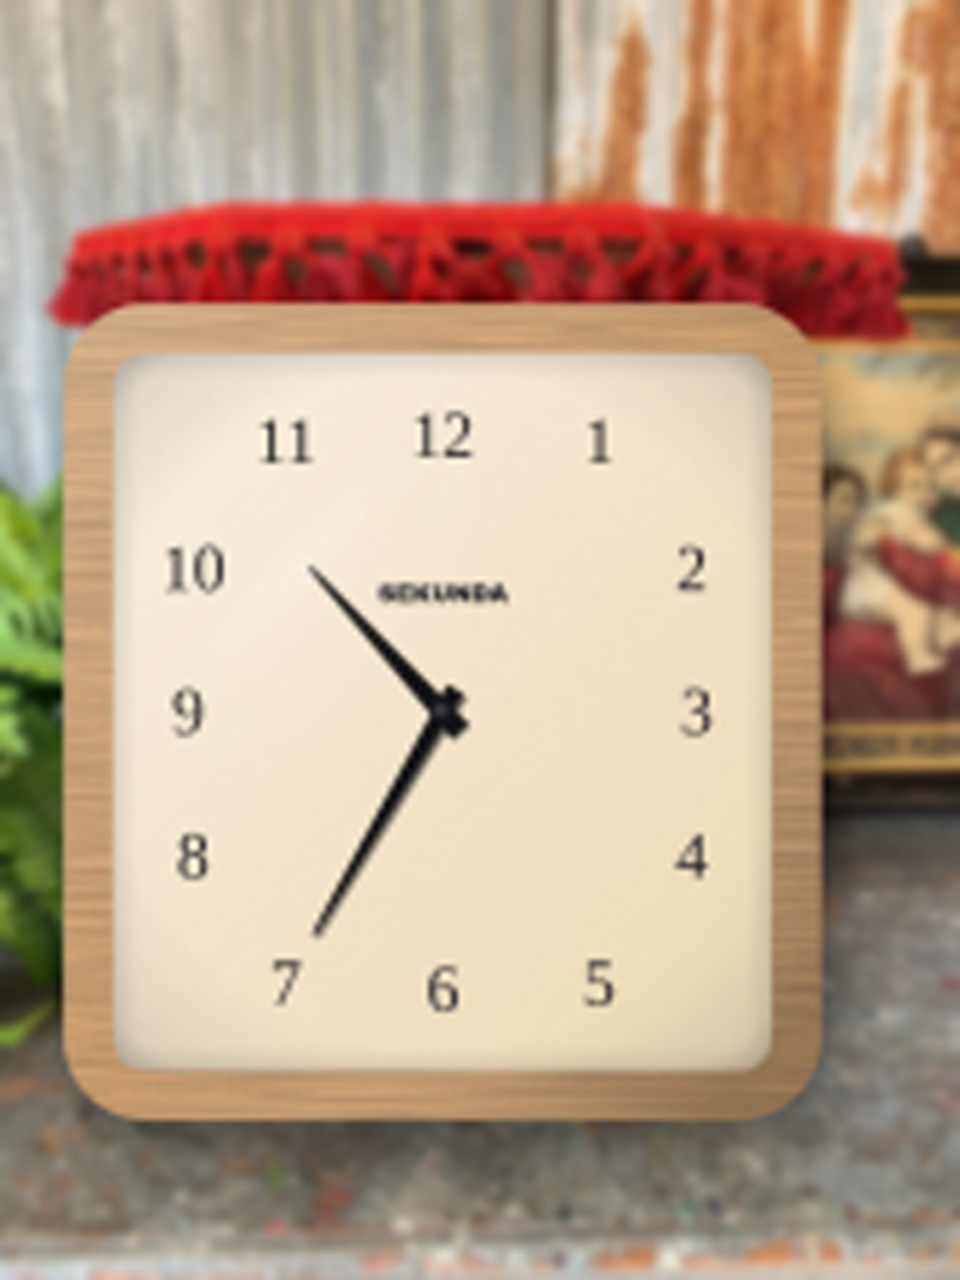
10 h 35 min
